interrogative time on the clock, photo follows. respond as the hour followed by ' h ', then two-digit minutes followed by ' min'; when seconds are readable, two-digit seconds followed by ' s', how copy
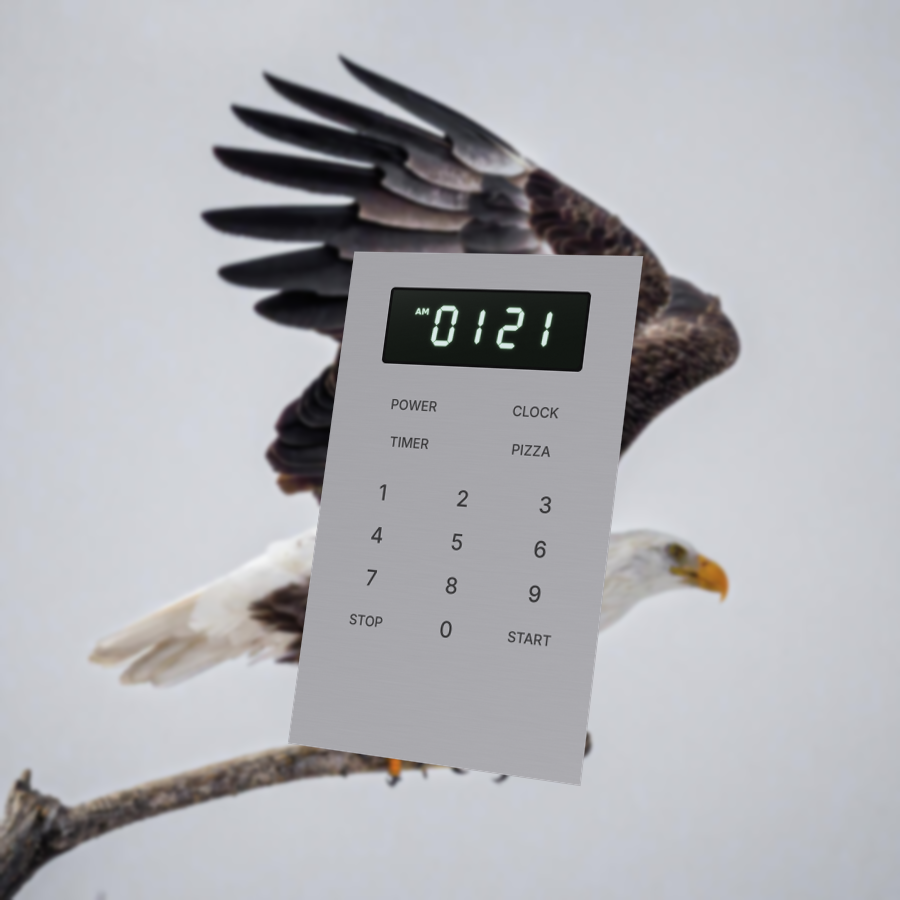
1 h 21 min
